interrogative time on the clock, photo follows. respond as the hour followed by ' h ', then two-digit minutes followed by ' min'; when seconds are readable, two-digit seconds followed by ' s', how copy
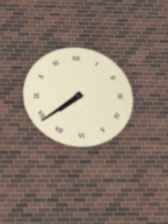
7 h 39 min
